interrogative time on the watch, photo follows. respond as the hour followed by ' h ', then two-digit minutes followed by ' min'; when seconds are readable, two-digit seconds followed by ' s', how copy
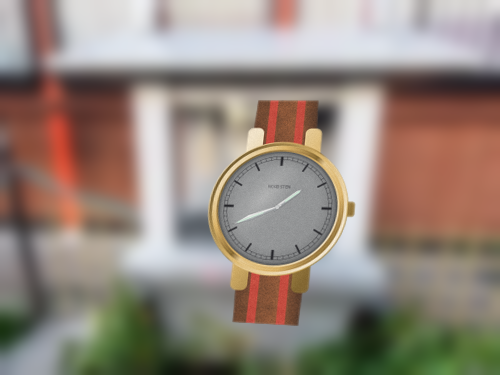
1 h 41 min
